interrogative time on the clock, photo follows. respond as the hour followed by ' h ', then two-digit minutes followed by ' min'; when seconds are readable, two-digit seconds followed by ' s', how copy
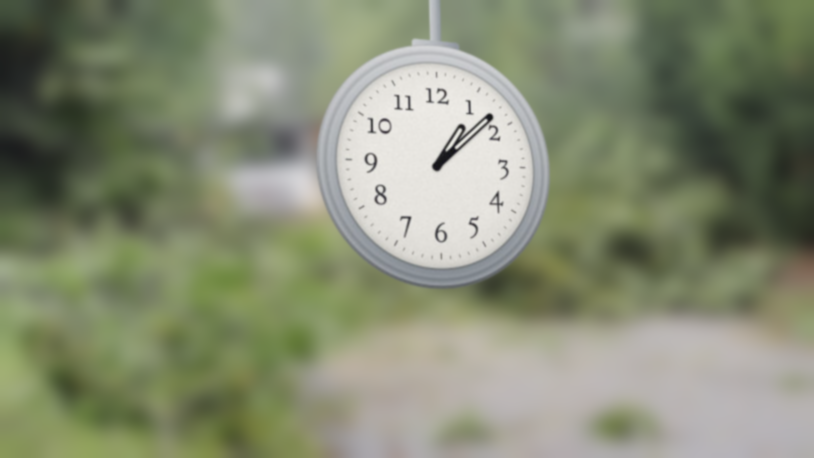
1 h 08 min
